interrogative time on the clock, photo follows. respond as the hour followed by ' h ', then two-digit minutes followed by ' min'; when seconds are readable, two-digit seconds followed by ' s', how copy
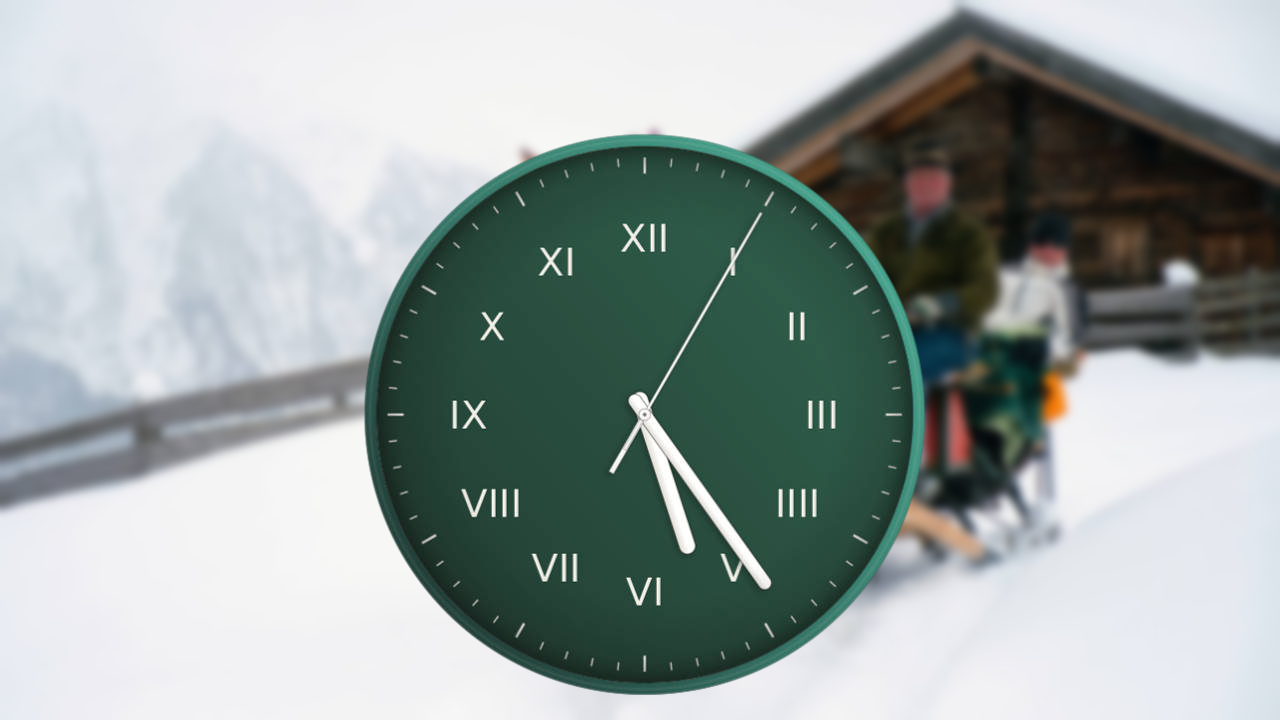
5 h 24 min 05 s
